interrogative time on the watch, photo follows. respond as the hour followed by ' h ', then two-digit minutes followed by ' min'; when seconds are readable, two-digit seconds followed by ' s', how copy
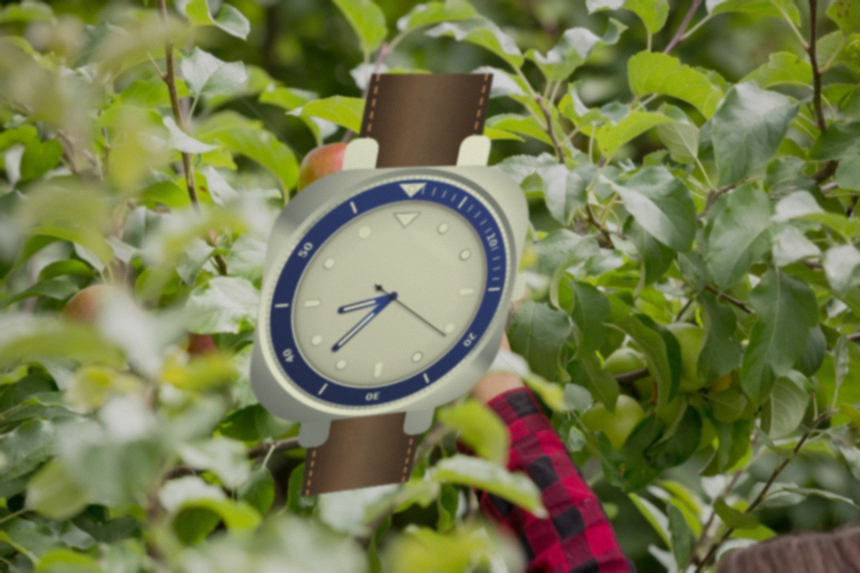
8 h 37 min 21 s
